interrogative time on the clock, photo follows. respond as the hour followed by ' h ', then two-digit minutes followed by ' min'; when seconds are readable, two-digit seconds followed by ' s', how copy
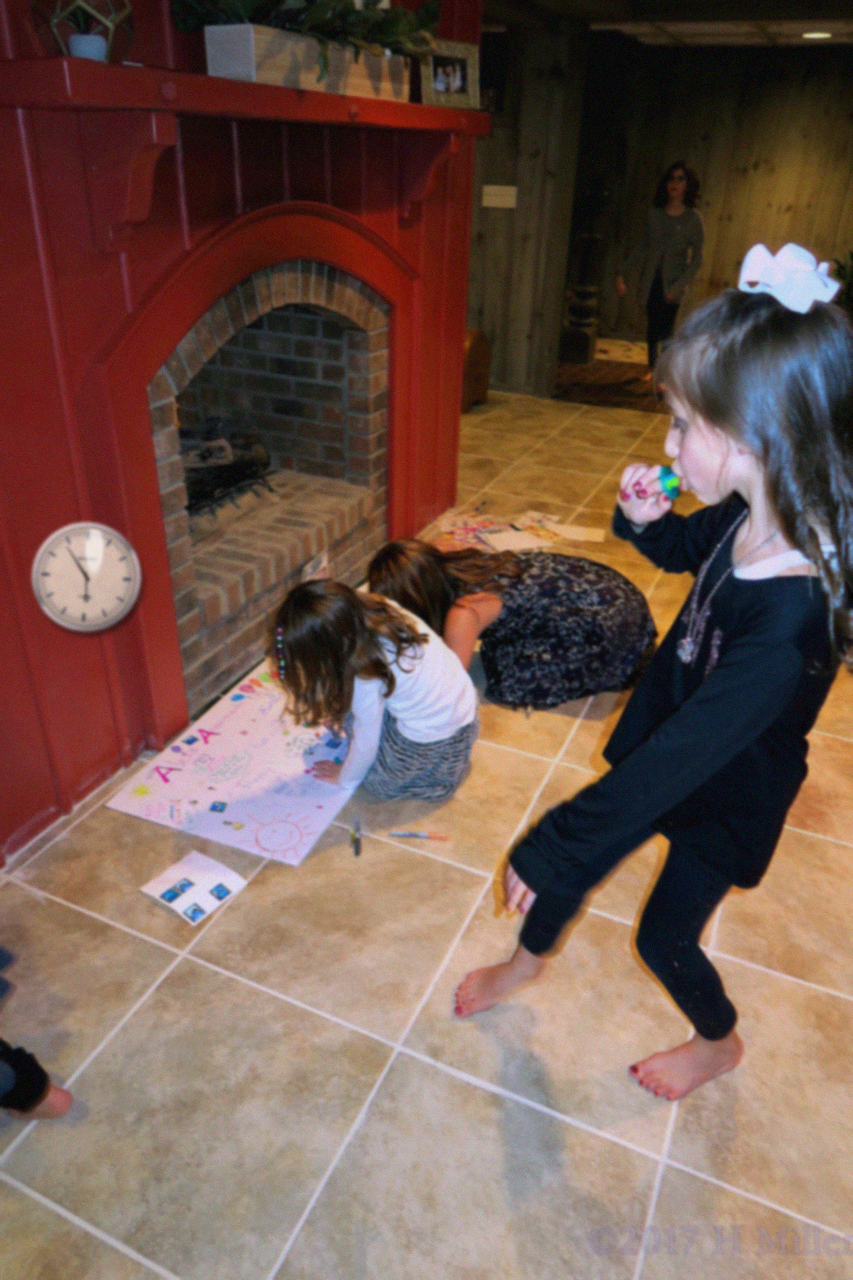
5 h 54 min
